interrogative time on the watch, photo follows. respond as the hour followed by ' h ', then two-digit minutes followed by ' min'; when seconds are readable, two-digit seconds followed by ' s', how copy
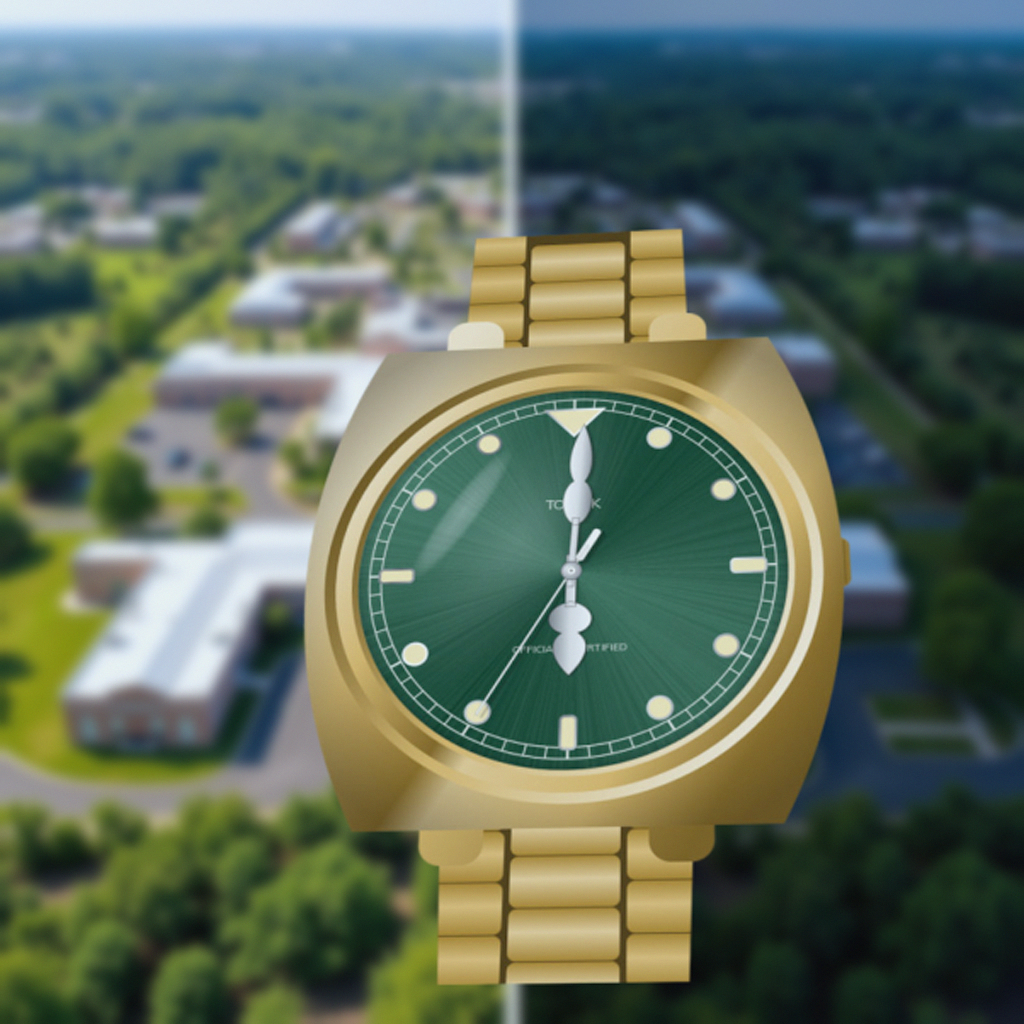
6 h 00 min 35 s
